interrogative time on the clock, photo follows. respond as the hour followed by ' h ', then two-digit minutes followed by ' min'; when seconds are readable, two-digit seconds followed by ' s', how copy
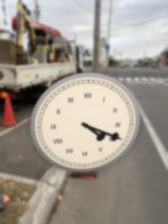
4 h 19 min
